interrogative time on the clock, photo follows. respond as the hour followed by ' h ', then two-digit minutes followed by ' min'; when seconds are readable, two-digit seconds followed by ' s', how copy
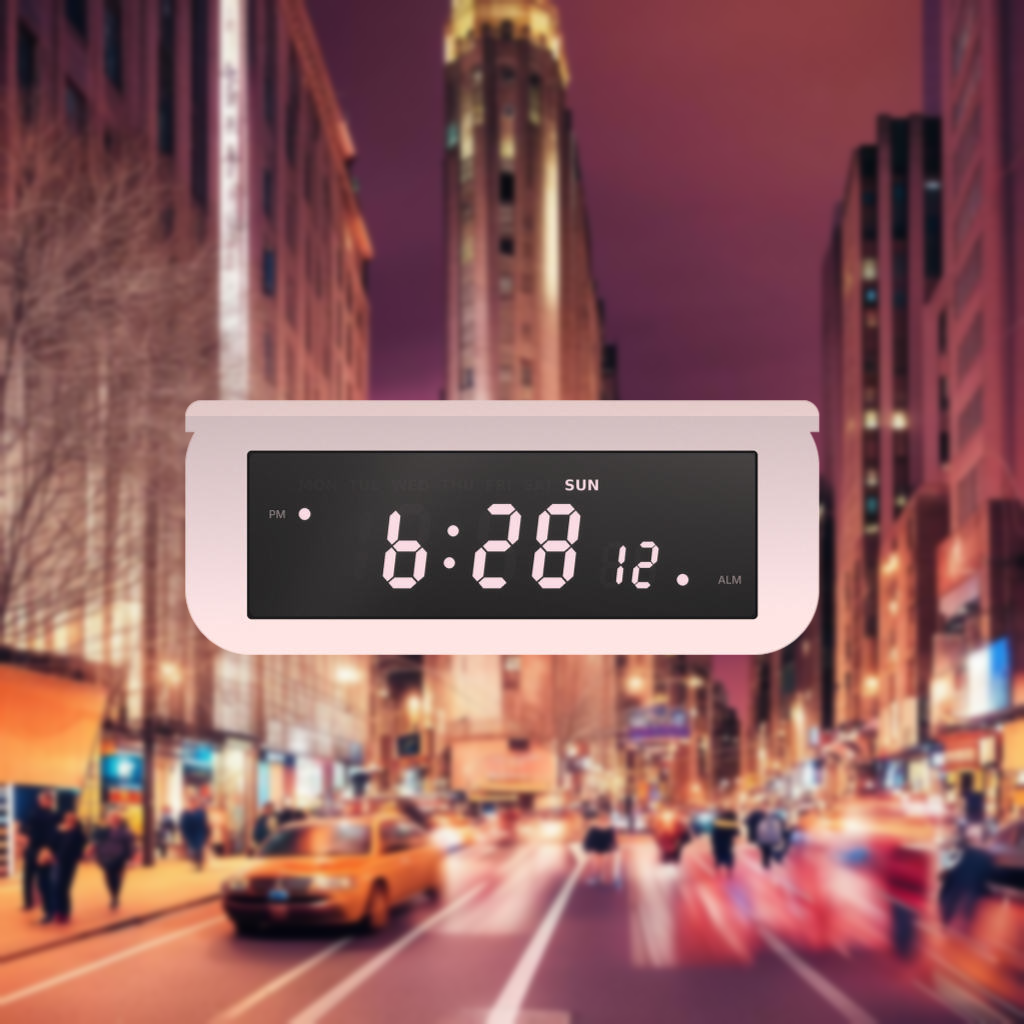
6 h 28 min 12 s
